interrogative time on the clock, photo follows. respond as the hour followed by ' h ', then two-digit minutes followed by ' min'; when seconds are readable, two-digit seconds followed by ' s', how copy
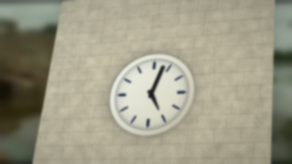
5 h 03 min
